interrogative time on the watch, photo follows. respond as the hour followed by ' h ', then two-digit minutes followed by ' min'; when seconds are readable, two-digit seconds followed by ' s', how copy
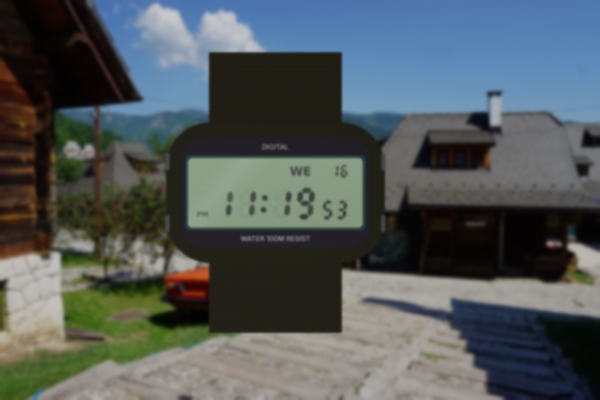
11 h 19 min 53 s
